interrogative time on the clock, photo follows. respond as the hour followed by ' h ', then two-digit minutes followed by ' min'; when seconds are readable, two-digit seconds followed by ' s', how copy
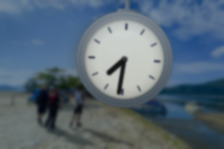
7 h 31 min
